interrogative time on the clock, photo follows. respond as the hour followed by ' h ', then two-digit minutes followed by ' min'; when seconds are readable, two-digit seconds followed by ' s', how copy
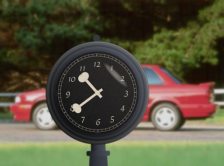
10 h 39 min
